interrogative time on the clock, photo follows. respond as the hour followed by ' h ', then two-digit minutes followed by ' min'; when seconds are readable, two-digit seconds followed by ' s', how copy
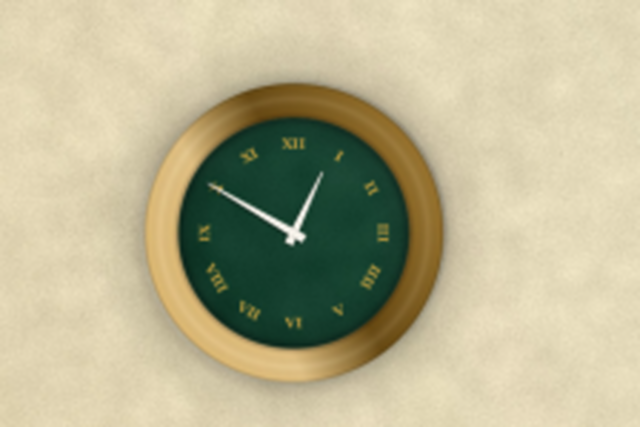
12 h 50 min
